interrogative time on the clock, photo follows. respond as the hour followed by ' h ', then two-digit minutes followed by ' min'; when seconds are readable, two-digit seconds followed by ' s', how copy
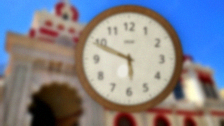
5 h 49 min
